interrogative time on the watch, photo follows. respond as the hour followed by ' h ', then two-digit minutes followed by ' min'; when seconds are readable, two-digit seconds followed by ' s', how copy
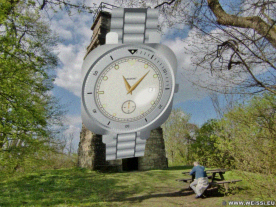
11 h 07 min
